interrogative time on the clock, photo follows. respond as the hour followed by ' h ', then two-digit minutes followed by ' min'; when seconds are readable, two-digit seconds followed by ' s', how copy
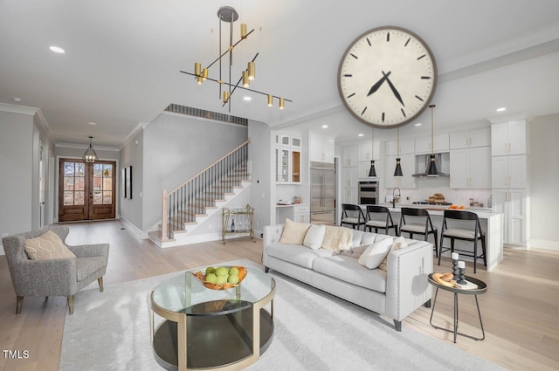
7 h 24 min
